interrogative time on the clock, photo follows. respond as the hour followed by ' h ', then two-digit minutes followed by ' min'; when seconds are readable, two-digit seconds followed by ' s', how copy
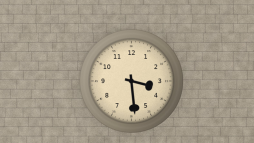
3 h 29 min
